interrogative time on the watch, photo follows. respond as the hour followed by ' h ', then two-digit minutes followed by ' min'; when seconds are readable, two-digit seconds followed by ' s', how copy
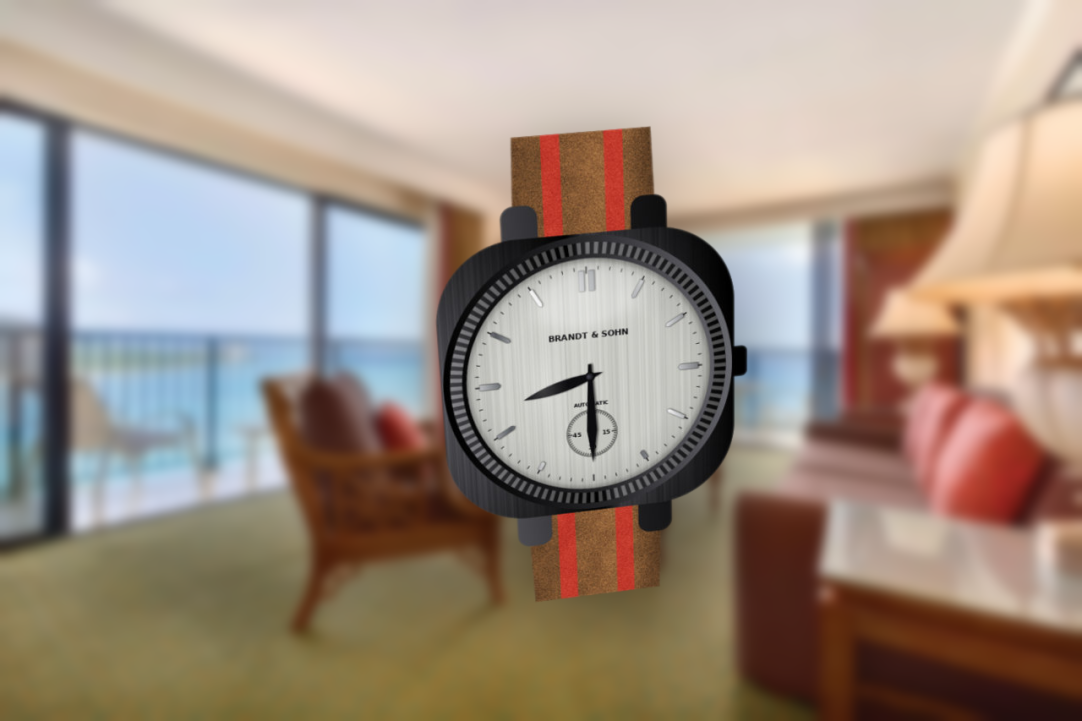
8 h 30 min
